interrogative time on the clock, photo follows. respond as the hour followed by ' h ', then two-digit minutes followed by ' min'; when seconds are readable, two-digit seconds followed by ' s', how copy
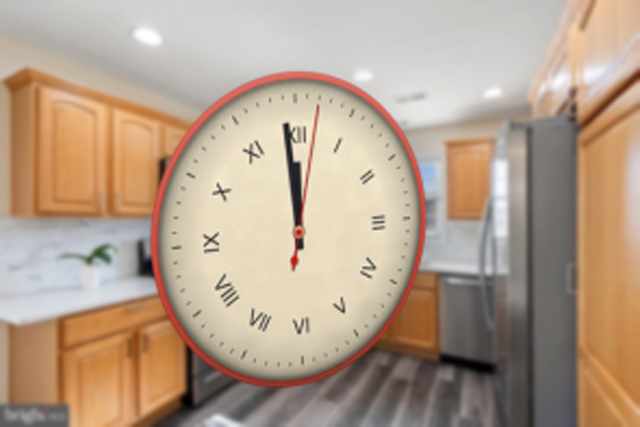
11 h 59 min 02 s
